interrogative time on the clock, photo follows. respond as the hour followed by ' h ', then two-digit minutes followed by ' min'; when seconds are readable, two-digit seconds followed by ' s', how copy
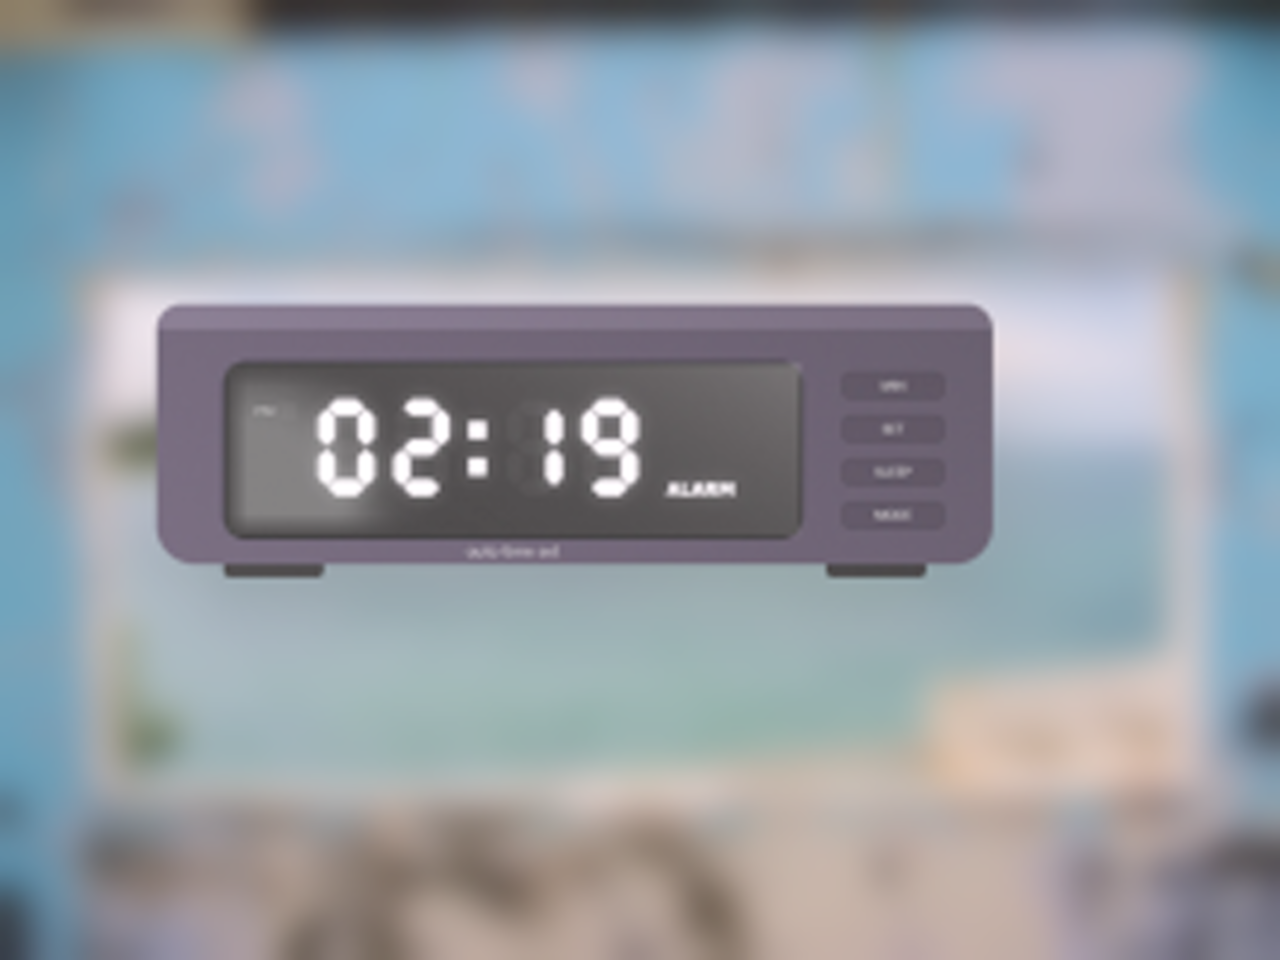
2 h 19 min
